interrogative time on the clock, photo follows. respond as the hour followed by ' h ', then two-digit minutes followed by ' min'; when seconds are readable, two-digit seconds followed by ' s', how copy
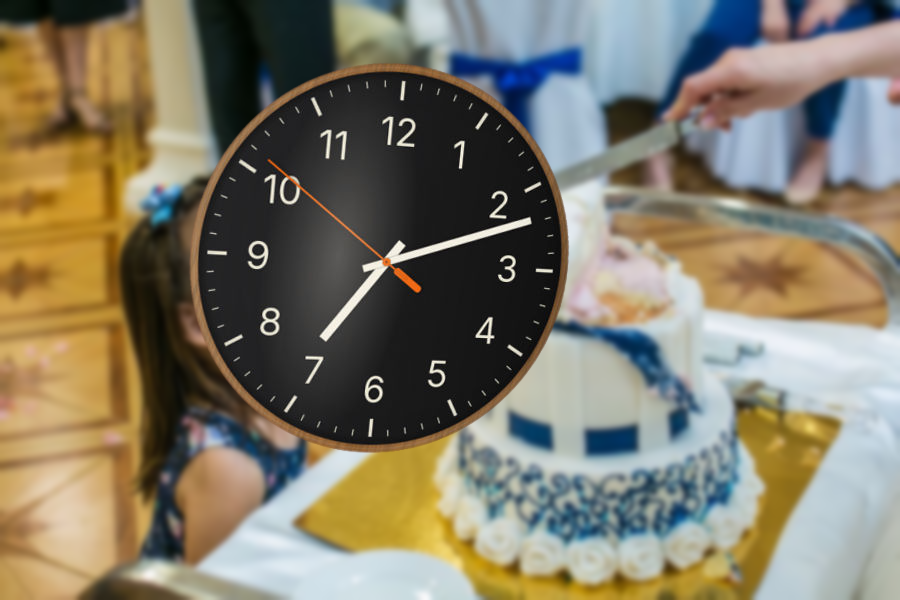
7 h 11 min 51 s
